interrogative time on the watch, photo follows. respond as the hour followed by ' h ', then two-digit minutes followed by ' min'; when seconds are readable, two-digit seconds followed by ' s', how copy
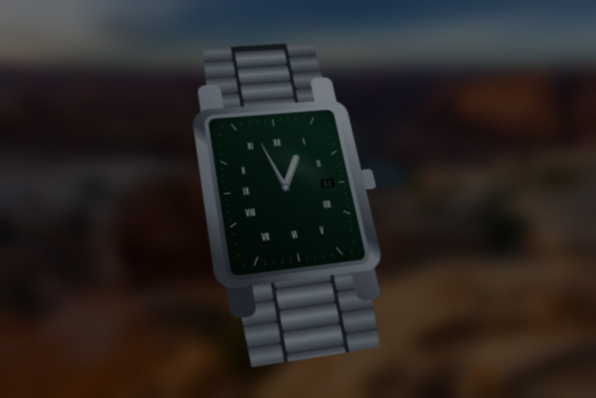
12 h 57 min
